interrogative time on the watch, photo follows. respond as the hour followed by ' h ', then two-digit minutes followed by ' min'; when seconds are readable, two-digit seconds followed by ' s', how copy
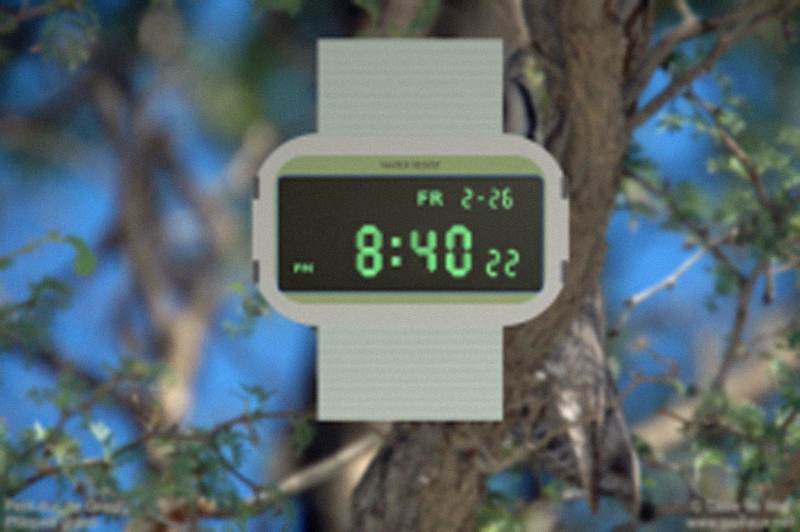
8 h 40 min 22 s
